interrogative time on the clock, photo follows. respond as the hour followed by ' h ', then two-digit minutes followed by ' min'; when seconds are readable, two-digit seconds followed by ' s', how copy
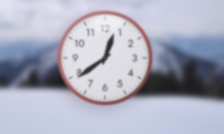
12 h 39 min
